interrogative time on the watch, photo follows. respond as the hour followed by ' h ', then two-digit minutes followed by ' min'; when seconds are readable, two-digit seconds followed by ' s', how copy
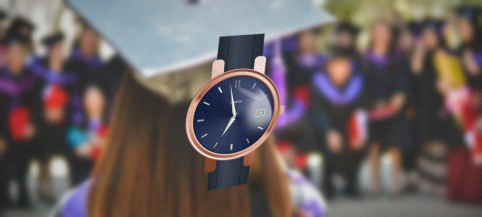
6 h 58 min
